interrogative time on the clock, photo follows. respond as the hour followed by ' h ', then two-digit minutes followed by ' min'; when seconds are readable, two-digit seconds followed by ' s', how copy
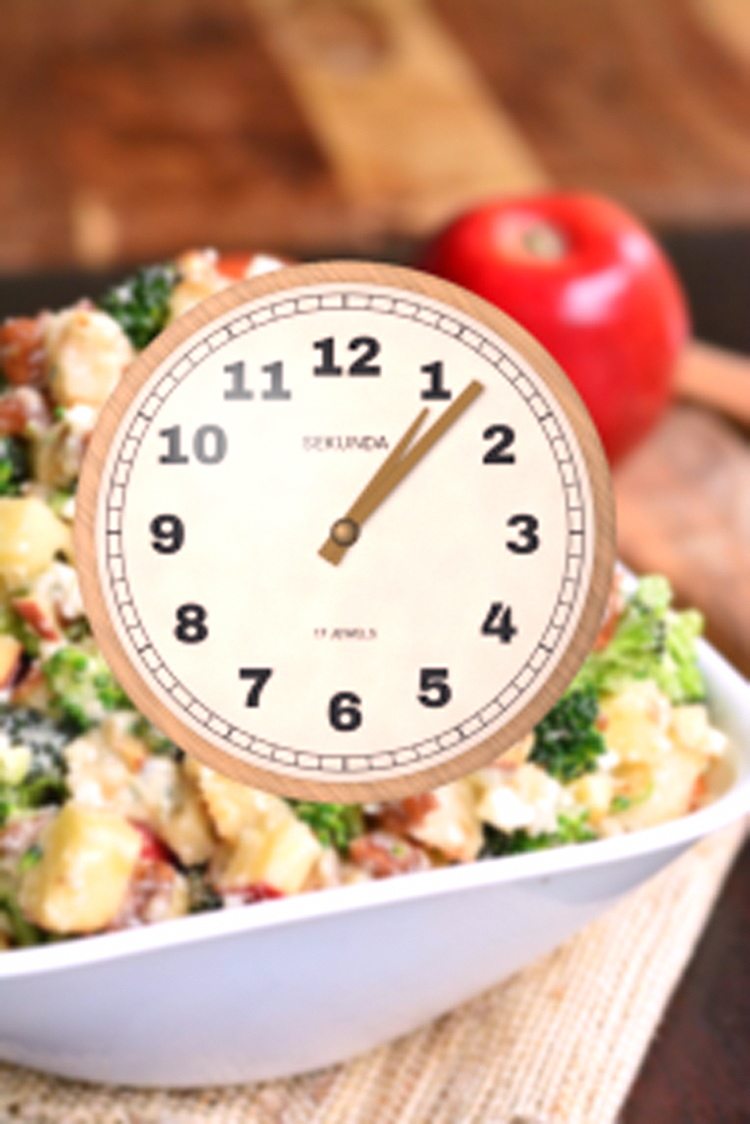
1 h 07 min
